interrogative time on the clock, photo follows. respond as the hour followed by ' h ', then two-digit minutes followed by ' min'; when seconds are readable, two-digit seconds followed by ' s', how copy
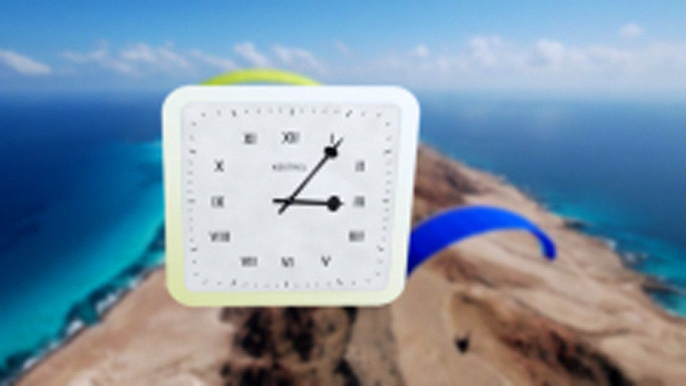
3 h 06 min
